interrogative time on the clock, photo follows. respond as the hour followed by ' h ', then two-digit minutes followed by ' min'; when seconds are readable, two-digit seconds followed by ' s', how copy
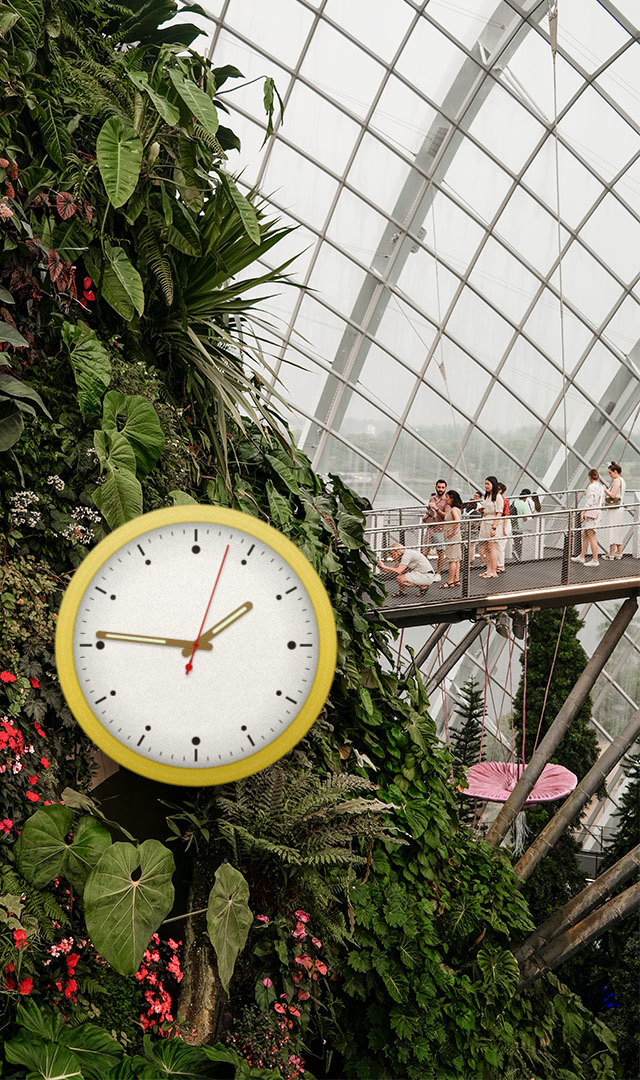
1 h 46 min 03 s
